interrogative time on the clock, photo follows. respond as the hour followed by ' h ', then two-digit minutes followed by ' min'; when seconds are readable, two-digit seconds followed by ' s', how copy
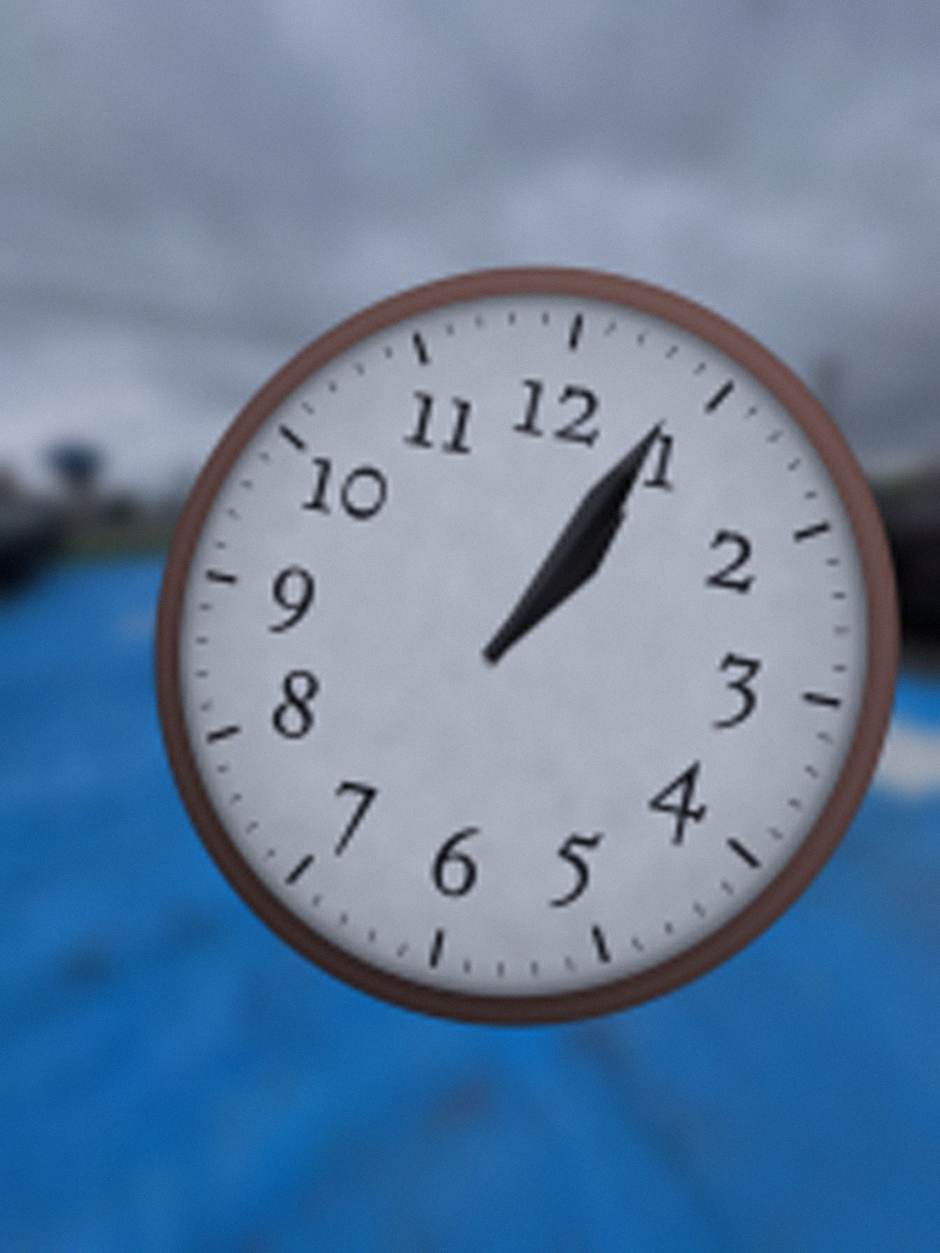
1 h 04 min
